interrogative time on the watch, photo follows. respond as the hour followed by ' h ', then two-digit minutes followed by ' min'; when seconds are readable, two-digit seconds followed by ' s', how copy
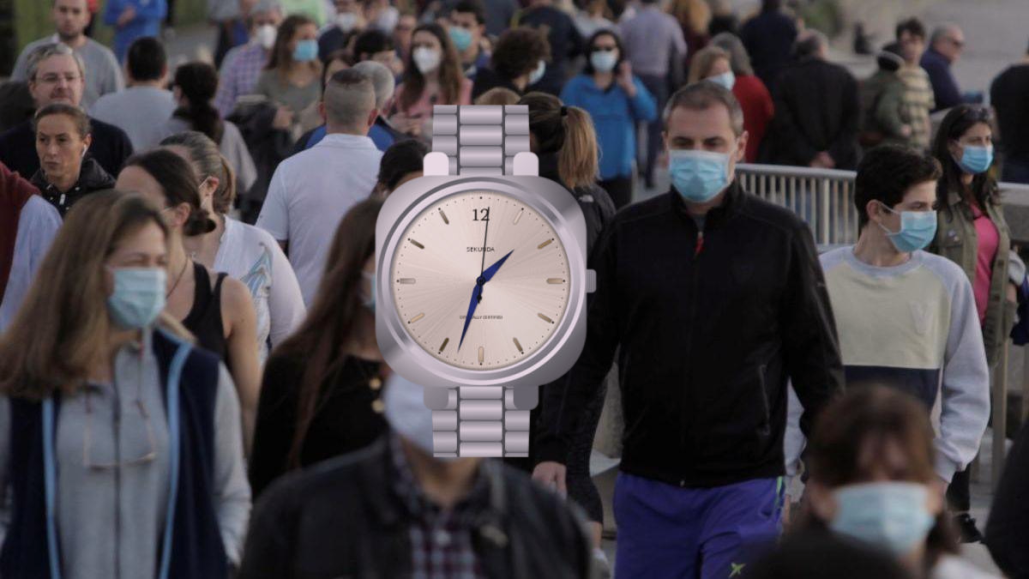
1 h 33 min 01 s
